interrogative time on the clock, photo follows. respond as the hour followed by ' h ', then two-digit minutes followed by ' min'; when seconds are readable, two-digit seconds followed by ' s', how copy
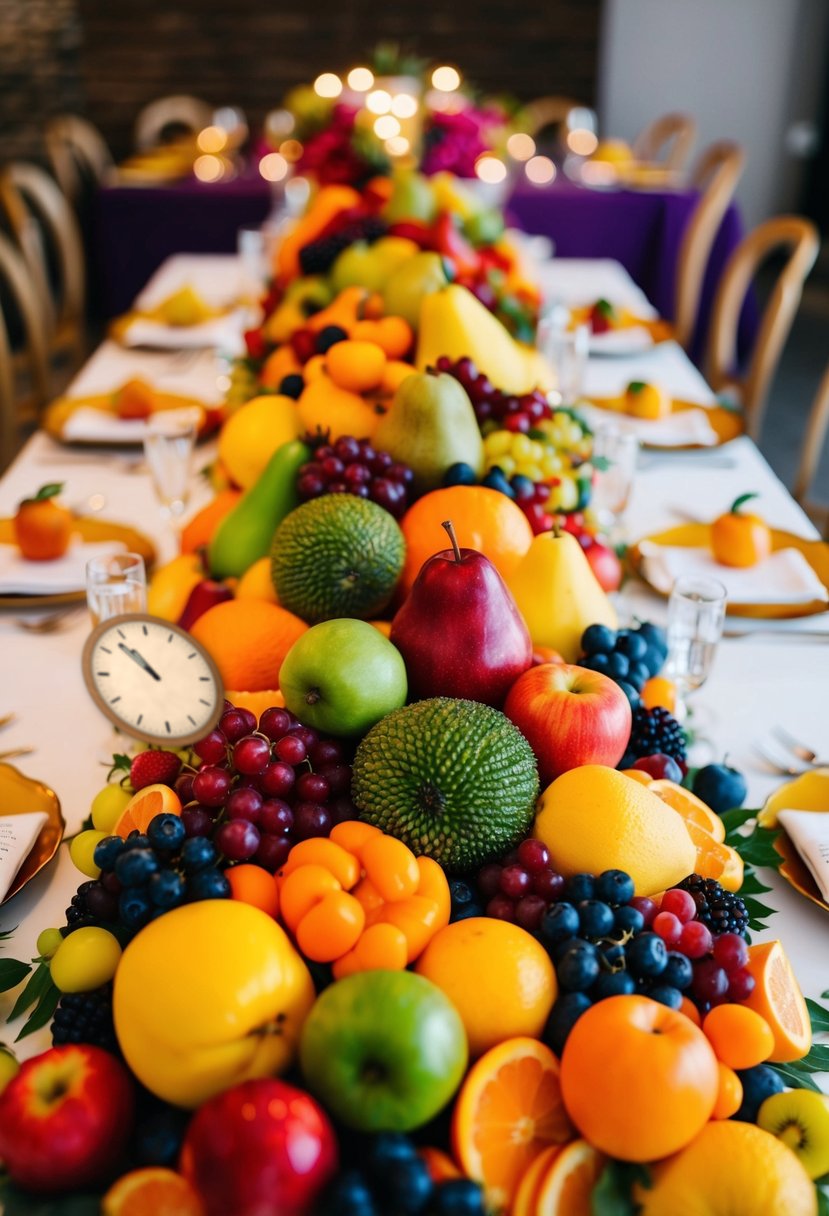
10 h 53 min
